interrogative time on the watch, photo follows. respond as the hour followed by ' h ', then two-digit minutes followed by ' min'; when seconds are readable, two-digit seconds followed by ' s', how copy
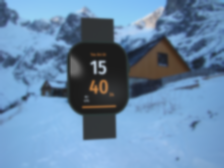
15 h 40 min
